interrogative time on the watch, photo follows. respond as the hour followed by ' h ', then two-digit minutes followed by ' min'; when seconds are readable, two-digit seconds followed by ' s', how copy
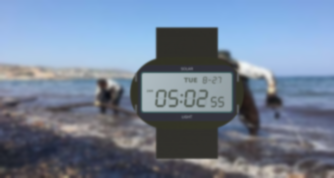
5 h 02 min 55 s
